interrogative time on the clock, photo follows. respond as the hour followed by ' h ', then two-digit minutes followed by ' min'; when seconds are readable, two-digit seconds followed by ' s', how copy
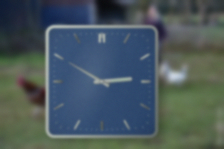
2 h 50 min
